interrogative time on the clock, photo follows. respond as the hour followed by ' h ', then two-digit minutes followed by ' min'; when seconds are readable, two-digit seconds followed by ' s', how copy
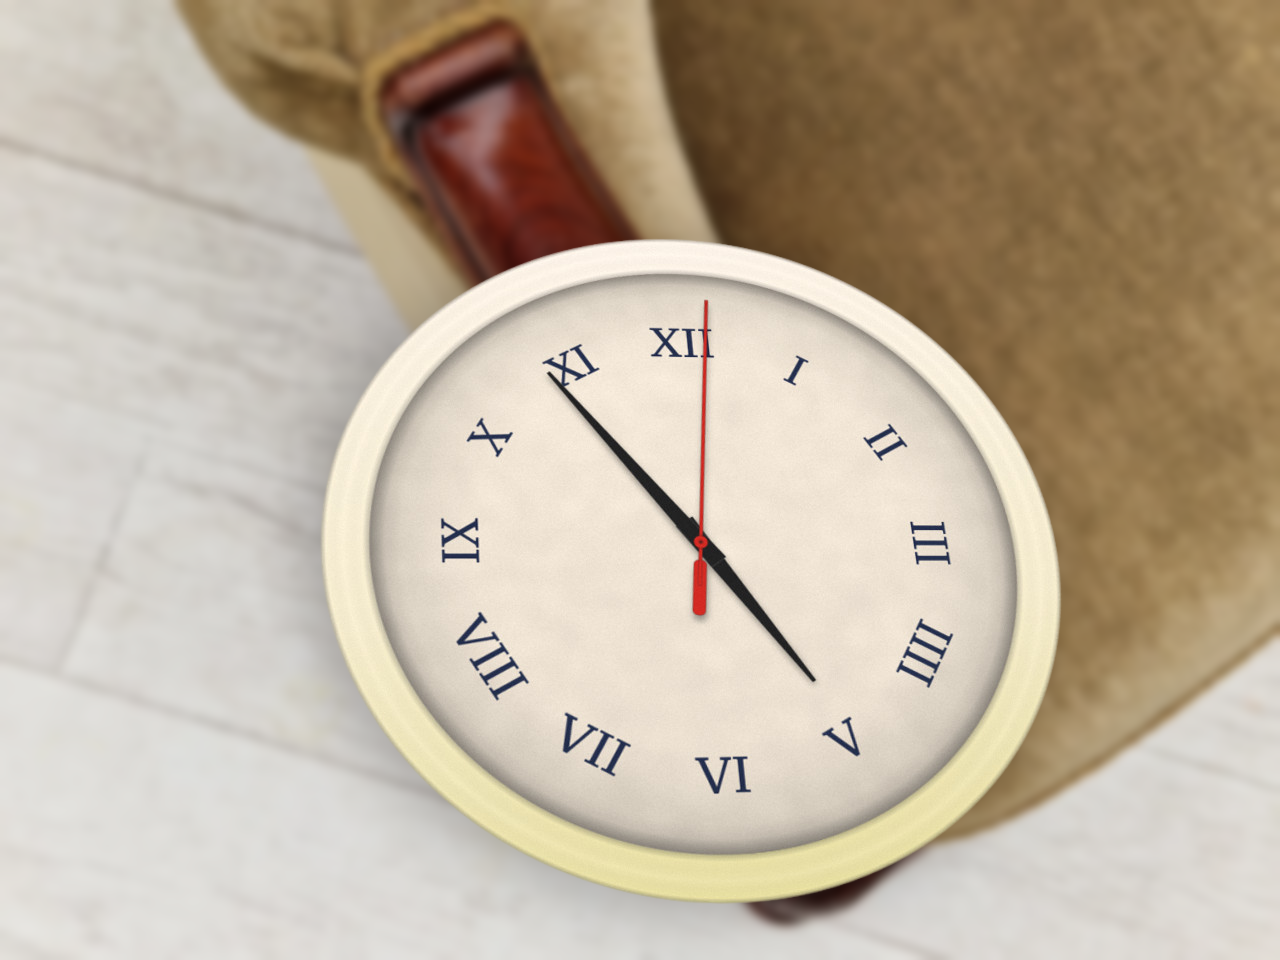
4 h 54 min 01 s
